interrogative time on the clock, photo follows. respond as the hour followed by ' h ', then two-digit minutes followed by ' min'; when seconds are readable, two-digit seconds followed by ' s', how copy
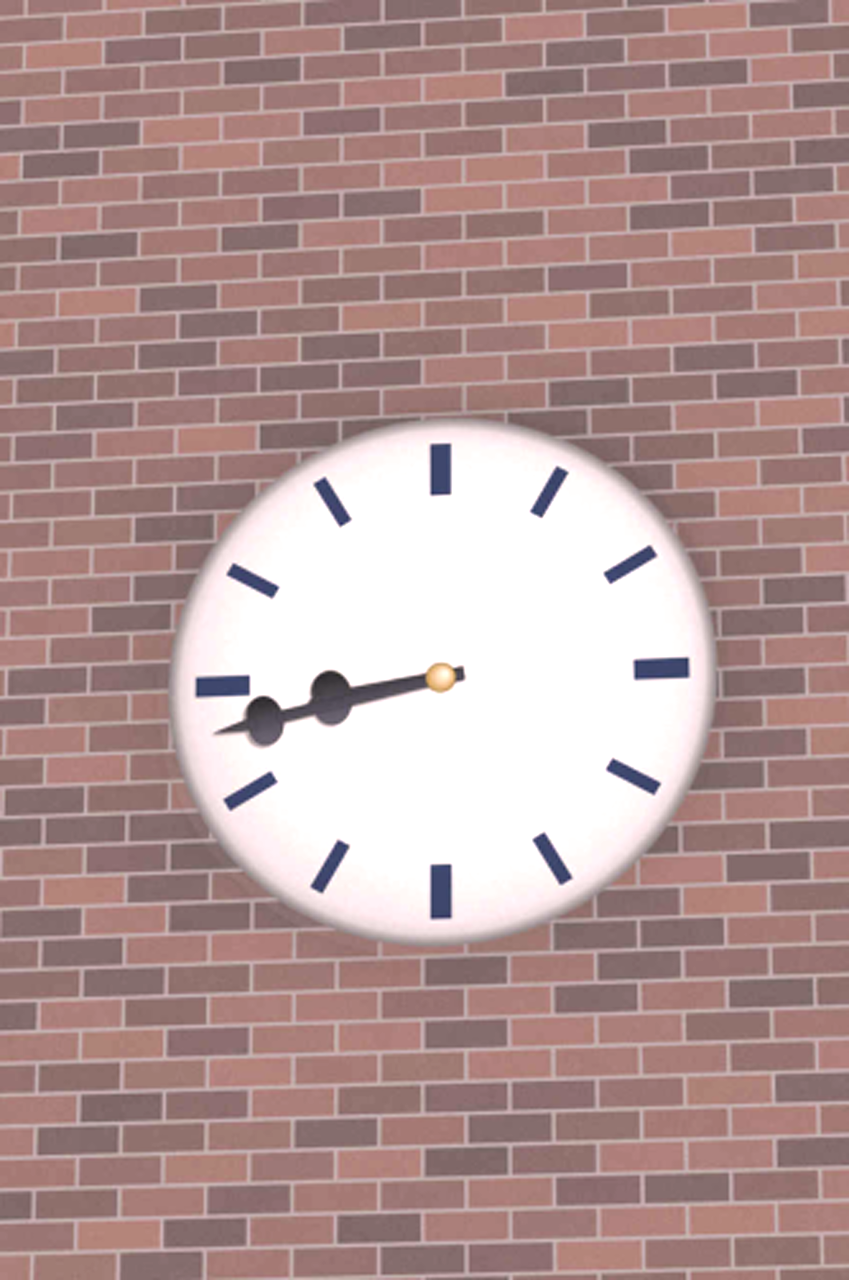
8 h 43 min
